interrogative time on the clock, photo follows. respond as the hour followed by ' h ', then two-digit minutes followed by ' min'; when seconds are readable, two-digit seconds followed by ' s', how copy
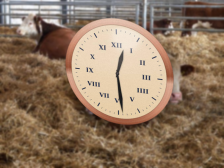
12 h 29 min
